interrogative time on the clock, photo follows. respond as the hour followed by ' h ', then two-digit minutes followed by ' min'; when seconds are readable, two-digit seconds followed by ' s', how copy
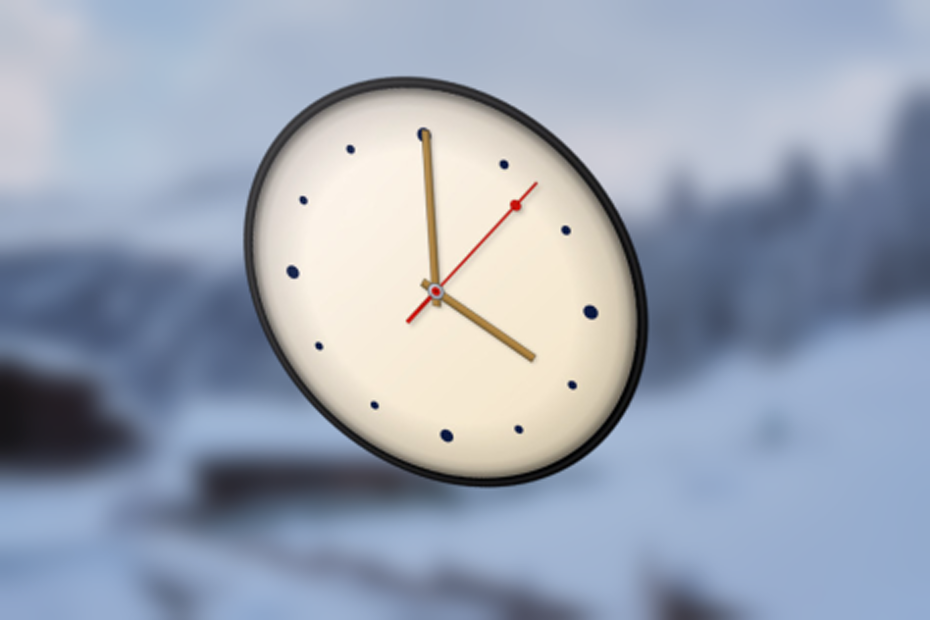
4 h 00 min 07 s
